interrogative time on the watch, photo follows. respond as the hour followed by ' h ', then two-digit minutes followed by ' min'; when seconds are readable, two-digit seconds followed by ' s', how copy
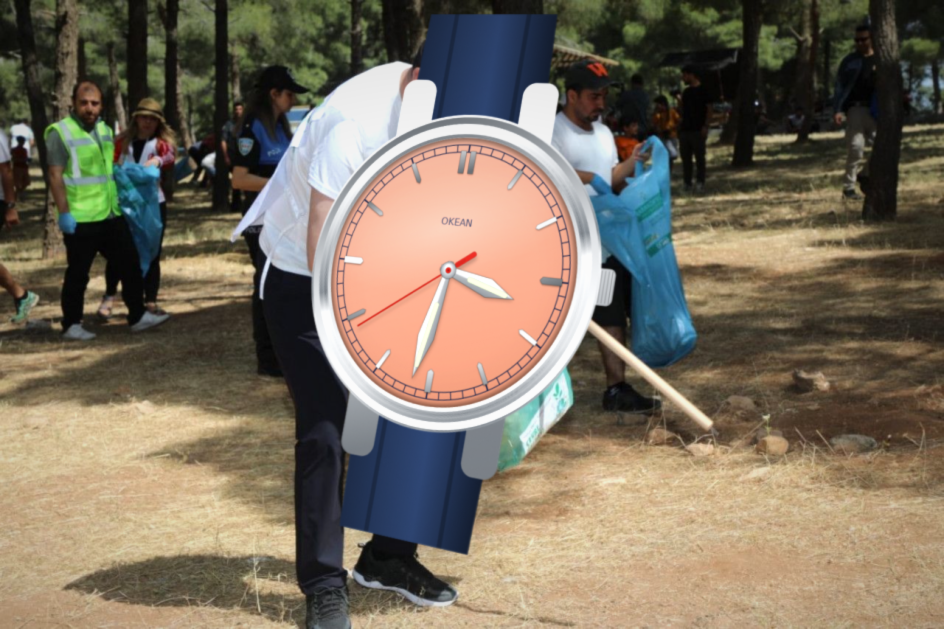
3 h 31 min 39 s
